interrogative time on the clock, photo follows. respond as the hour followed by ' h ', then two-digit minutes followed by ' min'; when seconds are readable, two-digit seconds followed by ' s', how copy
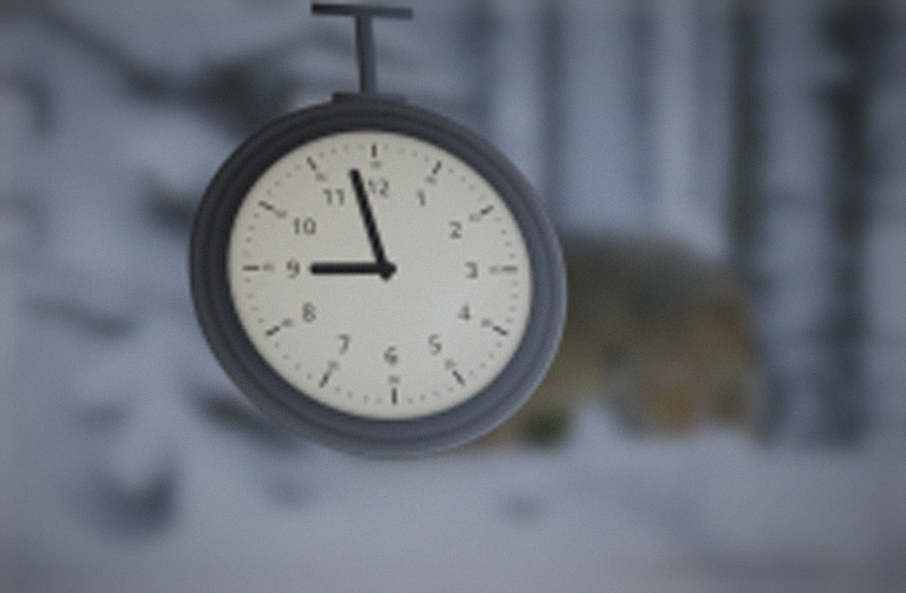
8 h 58 min
